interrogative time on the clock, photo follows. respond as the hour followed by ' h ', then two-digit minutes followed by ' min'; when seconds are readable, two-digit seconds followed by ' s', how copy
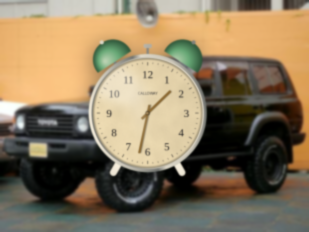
1 h 32 min
